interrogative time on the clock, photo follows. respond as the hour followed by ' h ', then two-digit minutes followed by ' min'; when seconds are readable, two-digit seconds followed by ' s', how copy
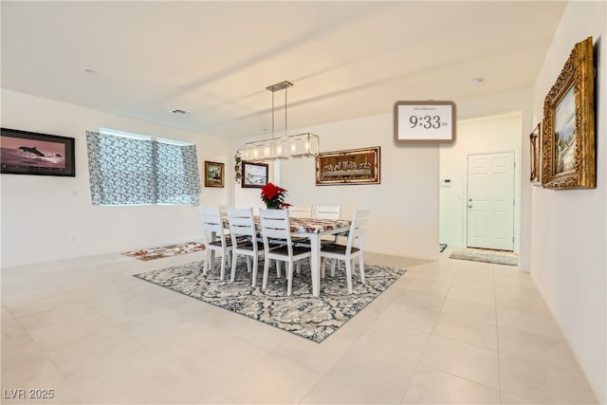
9 h 33 min
